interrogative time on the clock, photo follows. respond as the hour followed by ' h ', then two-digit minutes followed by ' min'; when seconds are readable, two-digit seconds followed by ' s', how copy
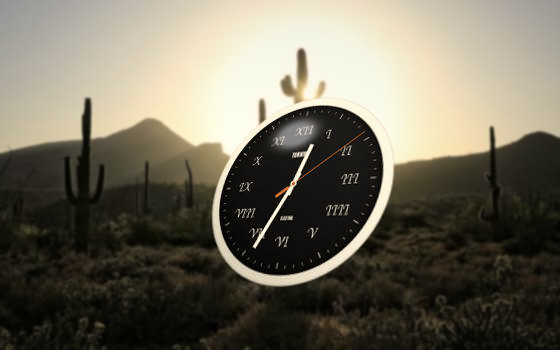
12 h 34 min 09 s
